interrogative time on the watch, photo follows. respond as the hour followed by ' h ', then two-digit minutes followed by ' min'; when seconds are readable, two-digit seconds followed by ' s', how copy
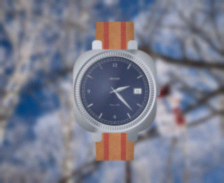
2 h 23 min
